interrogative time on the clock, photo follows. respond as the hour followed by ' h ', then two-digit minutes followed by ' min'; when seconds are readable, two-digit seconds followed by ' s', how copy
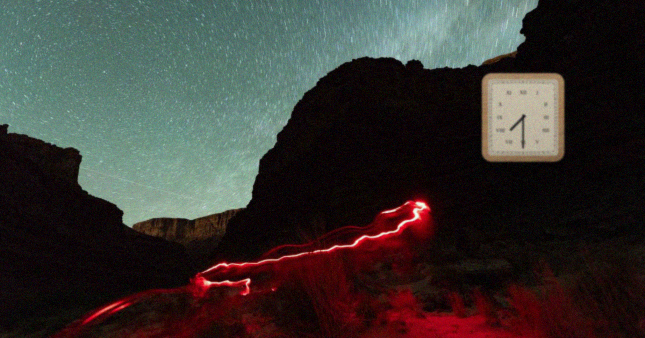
7 h 30 min
